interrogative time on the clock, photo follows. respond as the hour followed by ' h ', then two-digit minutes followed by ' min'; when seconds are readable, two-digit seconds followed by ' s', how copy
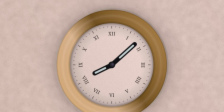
8 h 08 min
